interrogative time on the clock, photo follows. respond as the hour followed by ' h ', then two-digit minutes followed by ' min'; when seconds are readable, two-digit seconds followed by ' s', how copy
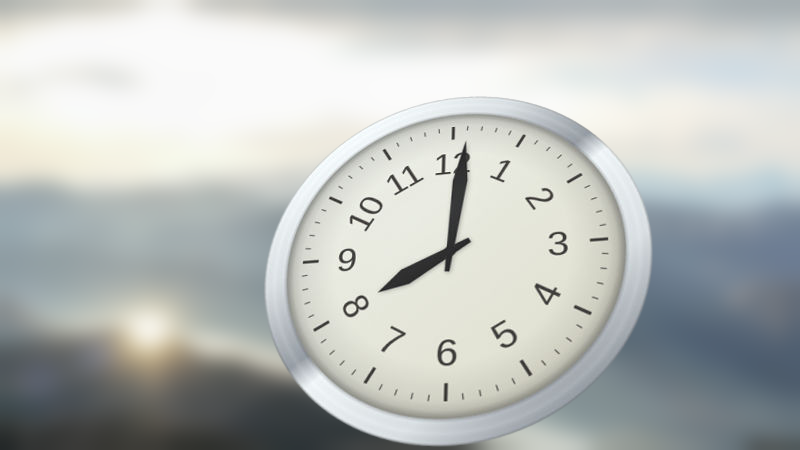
8 h 01 min
